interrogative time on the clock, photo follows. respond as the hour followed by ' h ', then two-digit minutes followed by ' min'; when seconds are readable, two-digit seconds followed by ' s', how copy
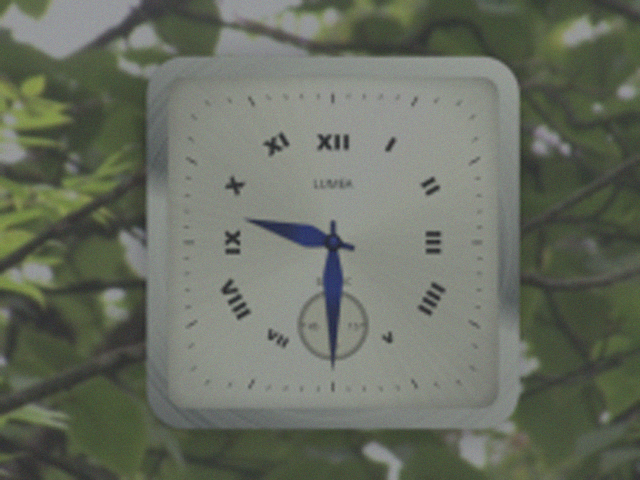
9 h 30 min
